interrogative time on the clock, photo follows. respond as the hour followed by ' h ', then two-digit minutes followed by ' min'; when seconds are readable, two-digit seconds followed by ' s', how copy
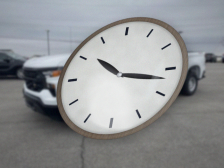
10 h 17 min
